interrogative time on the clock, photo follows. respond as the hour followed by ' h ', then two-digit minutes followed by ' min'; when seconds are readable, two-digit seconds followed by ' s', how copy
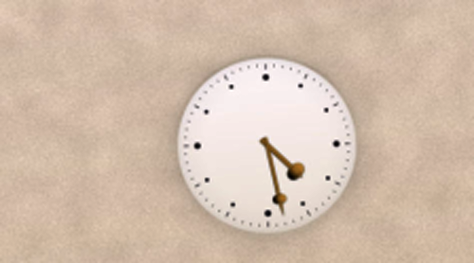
4 h 28 min
